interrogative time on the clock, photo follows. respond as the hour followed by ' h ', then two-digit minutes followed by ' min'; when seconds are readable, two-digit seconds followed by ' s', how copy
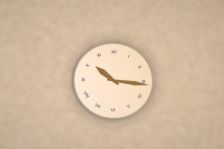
10 h 16 min
